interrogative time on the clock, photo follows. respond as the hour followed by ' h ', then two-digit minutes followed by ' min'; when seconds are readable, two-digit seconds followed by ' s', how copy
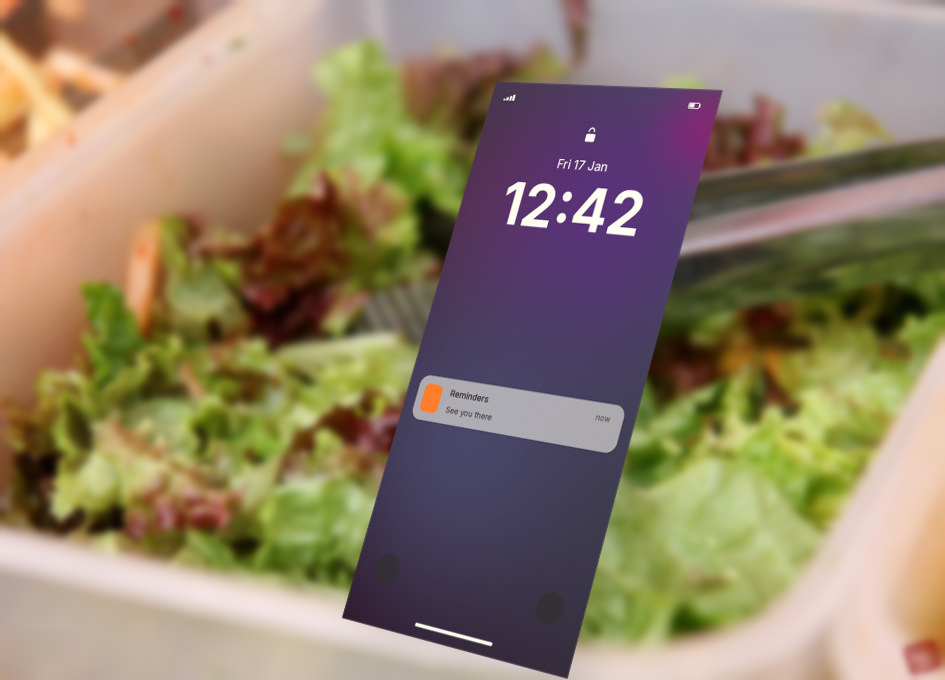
12 h 42 min
